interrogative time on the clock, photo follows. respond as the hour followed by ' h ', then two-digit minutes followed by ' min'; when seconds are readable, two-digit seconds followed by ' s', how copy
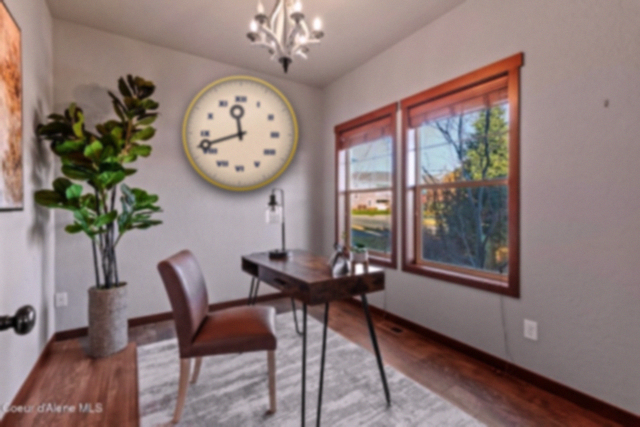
11 h 42 min
